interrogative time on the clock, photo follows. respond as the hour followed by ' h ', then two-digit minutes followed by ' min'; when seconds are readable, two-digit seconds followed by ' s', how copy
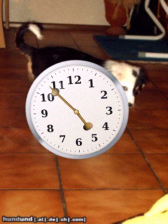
4 h 53 min
